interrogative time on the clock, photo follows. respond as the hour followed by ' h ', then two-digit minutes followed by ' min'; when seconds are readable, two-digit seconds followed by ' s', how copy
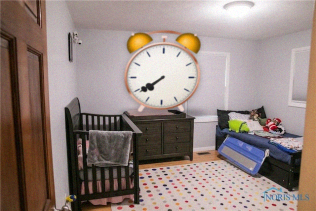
7 h 39 min
